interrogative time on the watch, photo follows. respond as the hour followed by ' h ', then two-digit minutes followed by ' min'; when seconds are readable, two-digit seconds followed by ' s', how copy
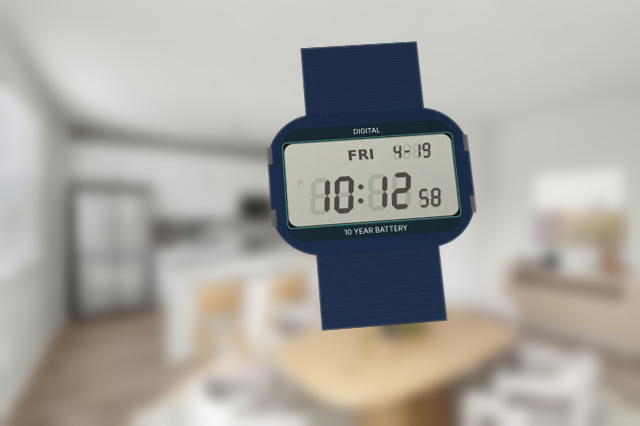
10 h 12 min 58 s
